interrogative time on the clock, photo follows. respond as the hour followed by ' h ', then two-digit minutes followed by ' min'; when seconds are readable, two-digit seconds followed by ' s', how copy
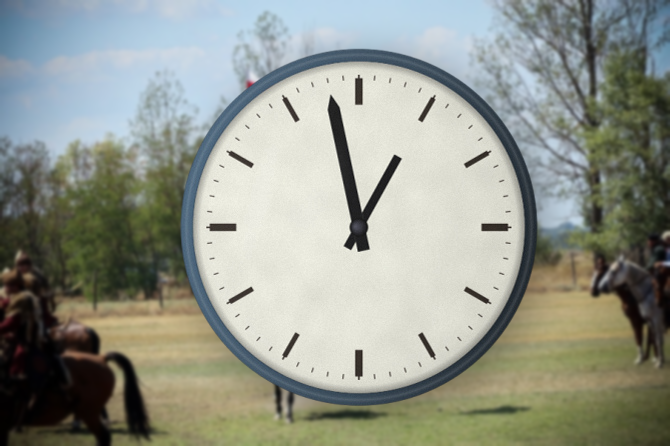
12 h 58 min
